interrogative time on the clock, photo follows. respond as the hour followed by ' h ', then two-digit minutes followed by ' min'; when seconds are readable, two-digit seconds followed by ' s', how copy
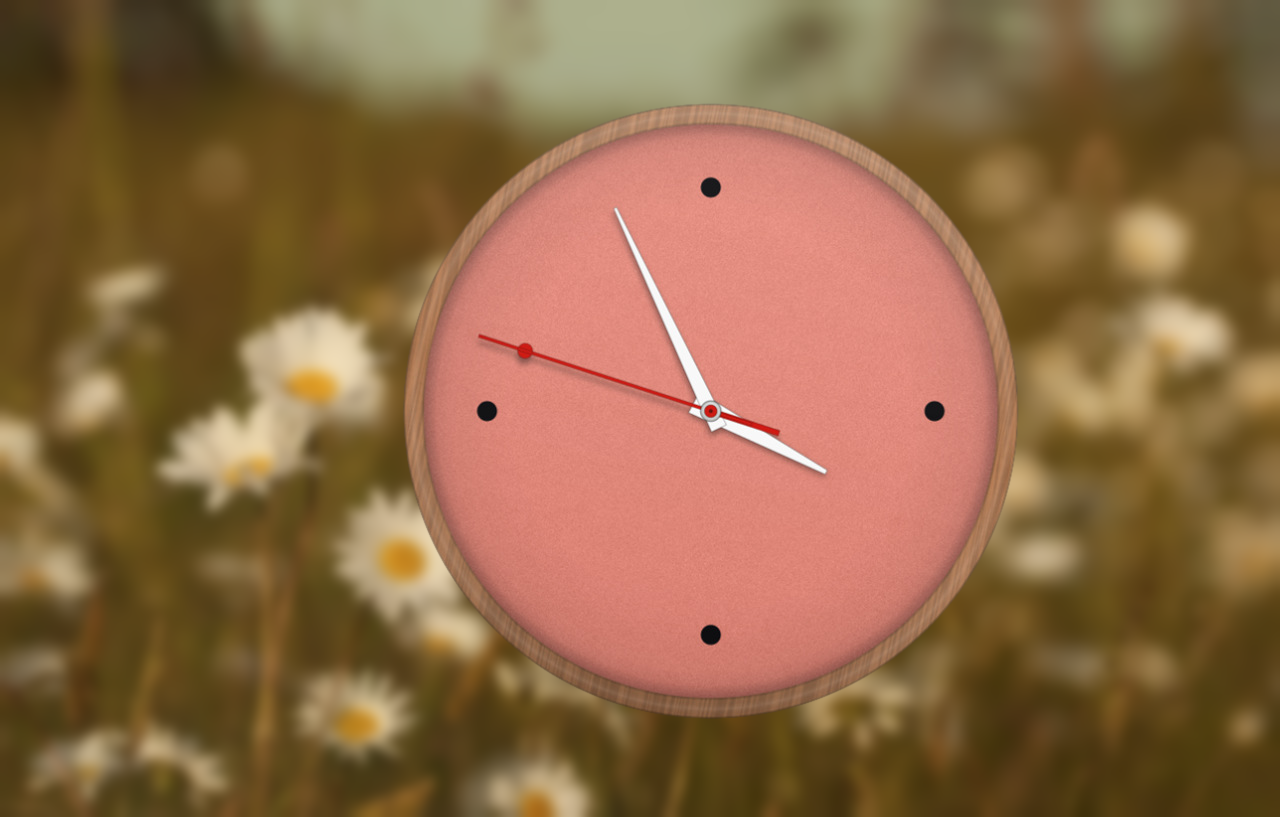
3 h 55 min 48 s
